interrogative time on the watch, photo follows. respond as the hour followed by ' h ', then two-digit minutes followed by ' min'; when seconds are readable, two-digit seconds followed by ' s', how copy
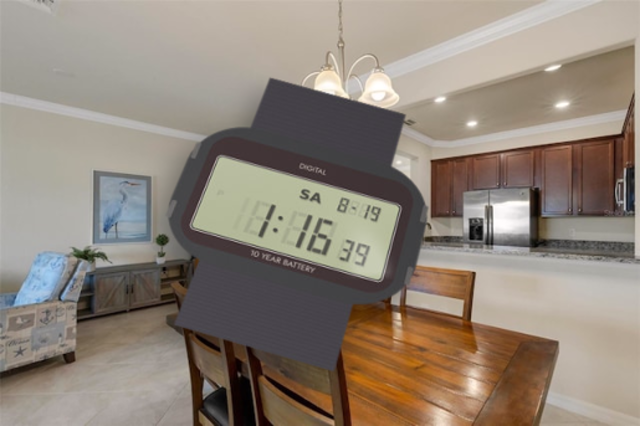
1 h 16 min 39 s
